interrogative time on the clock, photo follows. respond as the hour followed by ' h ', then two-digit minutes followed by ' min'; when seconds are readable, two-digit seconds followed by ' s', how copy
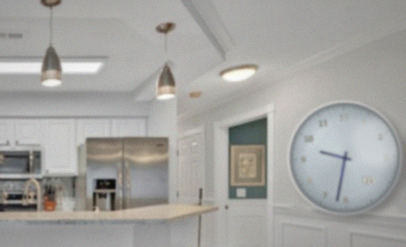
9 h 32 min
